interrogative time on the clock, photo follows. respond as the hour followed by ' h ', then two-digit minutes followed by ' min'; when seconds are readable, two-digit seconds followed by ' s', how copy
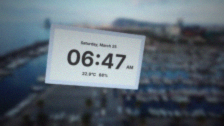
6 h 47 min
